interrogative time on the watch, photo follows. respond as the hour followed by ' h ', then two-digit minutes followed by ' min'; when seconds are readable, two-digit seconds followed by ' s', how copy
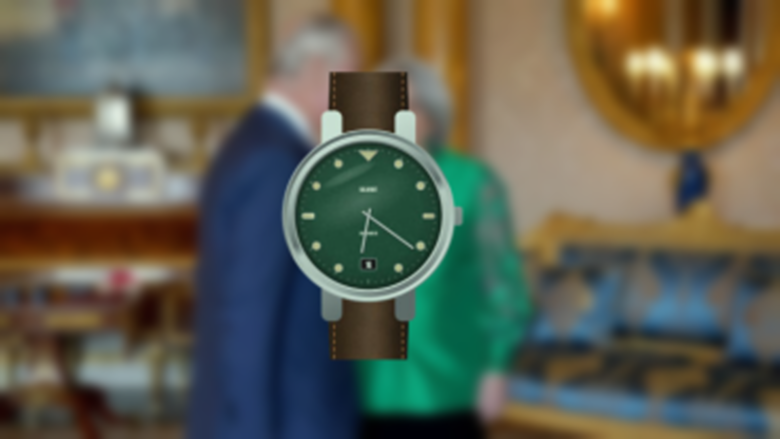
6 h 21 min
